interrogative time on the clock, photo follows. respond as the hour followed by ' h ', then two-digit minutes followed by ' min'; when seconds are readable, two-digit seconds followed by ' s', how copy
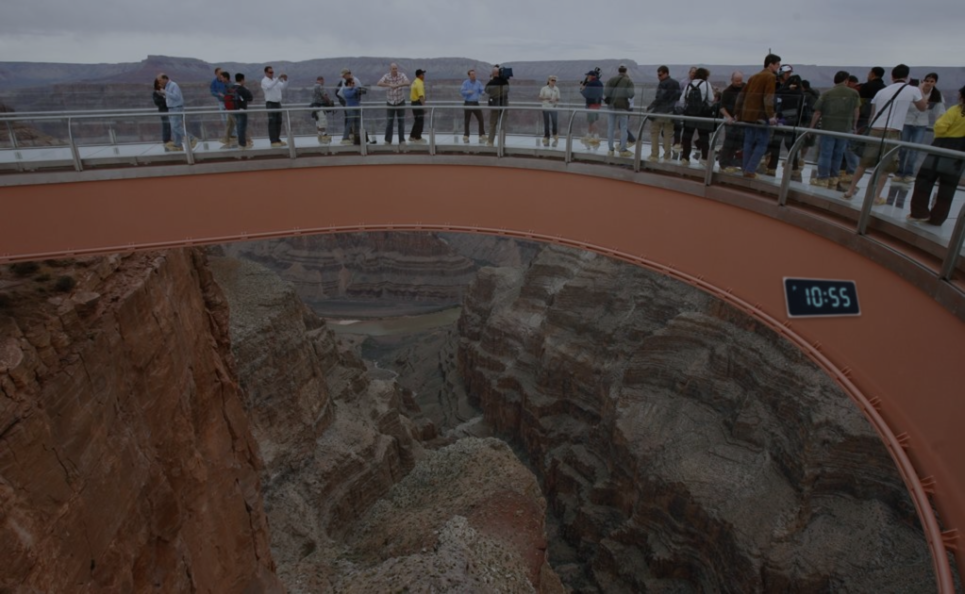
10 h 55 min
